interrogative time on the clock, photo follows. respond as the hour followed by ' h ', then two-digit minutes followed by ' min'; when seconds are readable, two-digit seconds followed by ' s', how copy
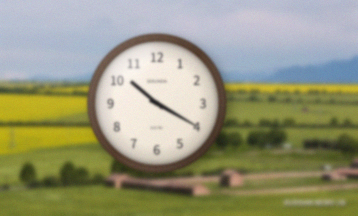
10 h 20 min
